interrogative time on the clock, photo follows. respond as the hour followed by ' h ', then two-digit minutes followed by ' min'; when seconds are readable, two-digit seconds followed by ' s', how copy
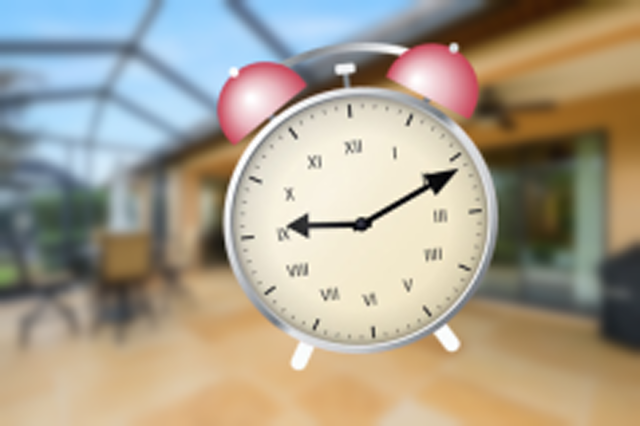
9 h 11 min
